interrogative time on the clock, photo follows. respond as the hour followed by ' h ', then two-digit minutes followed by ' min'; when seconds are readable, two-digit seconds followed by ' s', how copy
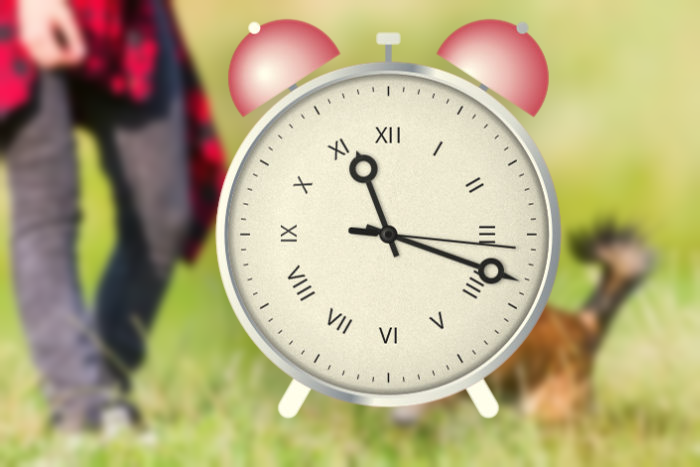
11 h 18 min 16 s
